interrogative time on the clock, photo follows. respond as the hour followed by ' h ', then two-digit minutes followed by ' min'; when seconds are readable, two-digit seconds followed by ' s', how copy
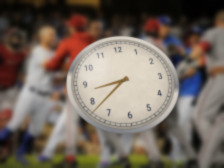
8 h 38 min
